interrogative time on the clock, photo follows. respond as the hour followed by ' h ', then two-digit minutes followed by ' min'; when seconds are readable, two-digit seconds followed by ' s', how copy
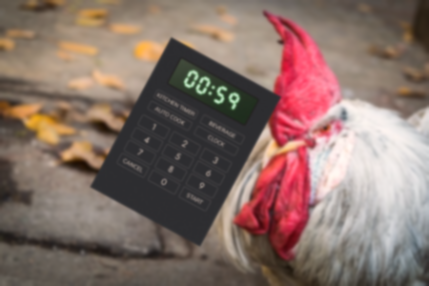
0 h 59 min
